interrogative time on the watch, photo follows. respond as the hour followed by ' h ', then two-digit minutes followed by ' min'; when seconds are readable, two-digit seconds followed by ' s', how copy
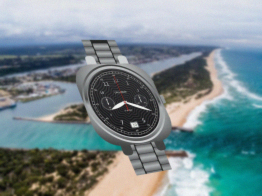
8 h 19 min
